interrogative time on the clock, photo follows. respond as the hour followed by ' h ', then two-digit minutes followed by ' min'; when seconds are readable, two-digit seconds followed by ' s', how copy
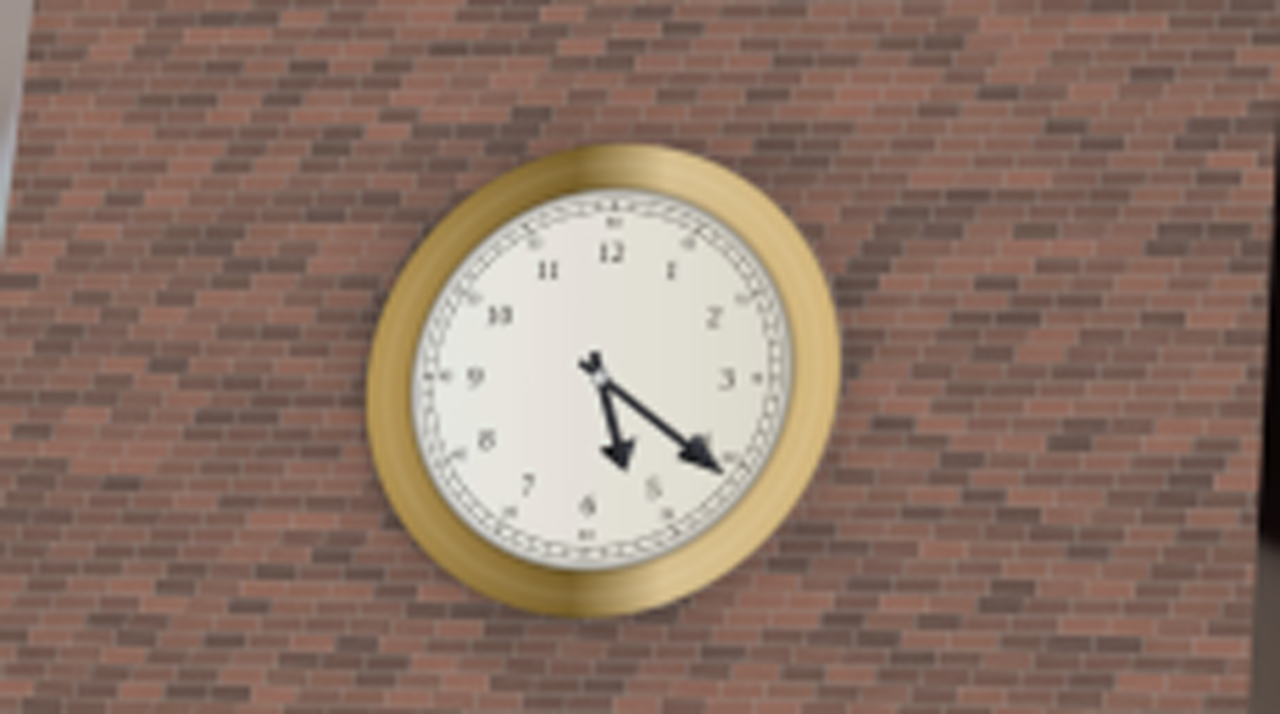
5 h 21 min
